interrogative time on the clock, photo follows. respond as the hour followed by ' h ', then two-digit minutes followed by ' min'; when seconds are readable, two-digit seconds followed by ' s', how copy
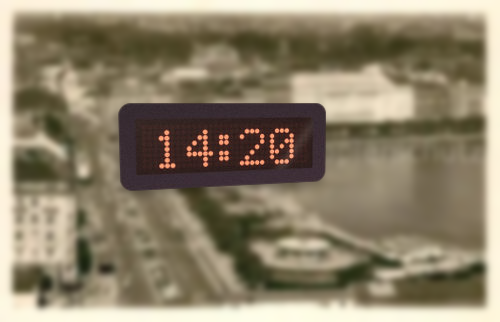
14 h 20 min
